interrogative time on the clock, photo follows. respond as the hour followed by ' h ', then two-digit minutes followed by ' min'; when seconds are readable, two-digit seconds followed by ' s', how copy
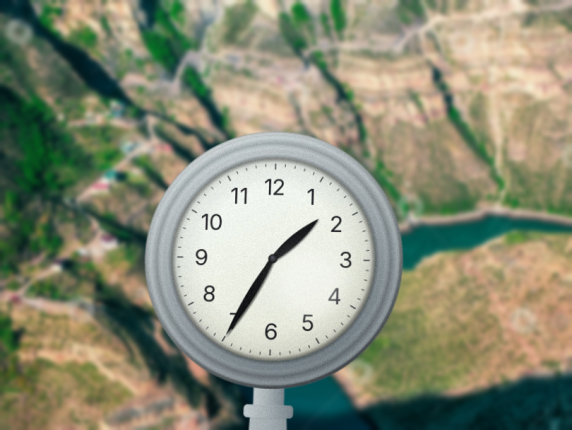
1 h 35 min
